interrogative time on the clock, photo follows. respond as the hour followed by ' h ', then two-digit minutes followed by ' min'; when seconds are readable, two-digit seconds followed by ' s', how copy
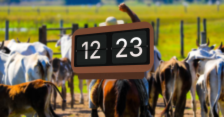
12 h 23 min
